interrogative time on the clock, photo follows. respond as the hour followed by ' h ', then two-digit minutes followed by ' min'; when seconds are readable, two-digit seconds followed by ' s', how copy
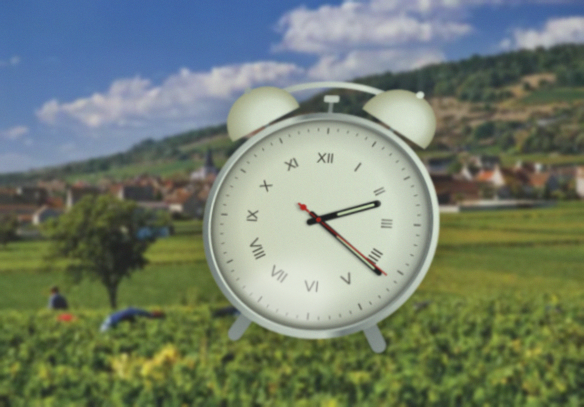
2 h 21 min 21 s
